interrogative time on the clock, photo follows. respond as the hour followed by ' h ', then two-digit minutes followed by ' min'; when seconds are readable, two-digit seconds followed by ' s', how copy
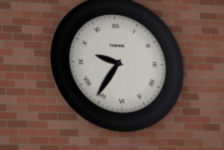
9 h 36 min
